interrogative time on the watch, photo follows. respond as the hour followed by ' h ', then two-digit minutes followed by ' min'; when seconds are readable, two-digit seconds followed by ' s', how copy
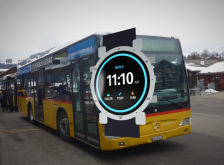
11 h 10 min
